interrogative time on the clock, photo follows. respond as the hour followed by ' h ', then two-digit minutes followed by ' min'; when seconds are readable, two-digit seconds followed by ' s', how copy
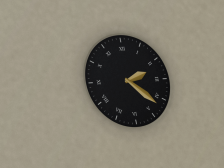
2 h 22 min
